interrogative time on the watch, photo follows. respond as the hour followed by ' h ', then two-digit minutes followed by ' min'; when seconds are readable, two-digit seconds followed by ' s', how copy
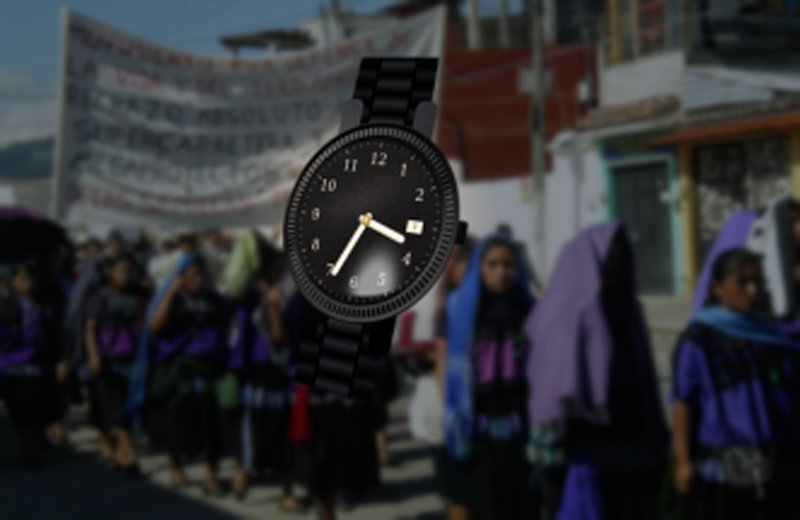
3 h 34 min
